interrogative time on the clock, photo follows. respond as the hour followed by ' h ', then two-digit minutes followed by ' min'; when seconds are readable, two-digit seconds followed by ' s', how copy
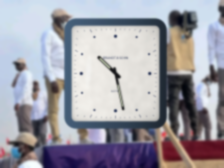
10 h 28 min
